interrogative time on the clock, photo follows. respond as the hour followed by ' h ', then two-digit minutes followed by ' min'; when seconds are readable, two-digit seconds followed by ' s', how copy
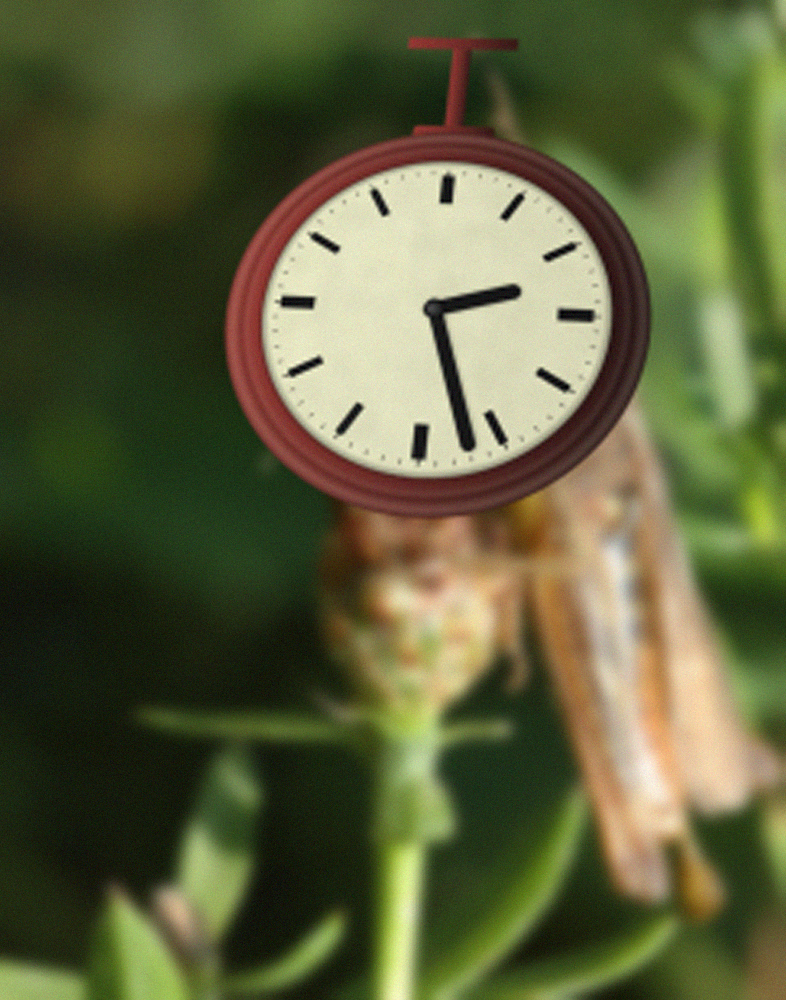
2 h 27 min
